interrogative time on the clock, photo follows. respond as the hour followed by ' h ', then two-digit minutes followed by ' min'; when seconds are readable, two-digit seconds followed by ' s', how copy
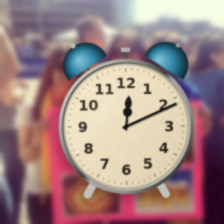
12 h 11 min
